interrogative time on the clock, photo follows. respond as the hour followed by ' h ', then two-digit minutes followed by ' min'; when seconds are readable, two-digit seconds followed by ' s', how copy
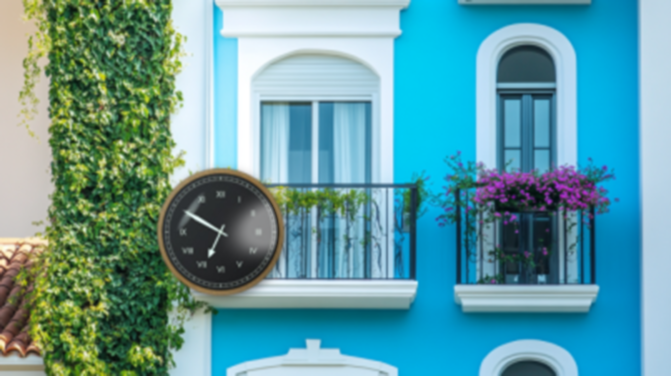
6 h 50 min
